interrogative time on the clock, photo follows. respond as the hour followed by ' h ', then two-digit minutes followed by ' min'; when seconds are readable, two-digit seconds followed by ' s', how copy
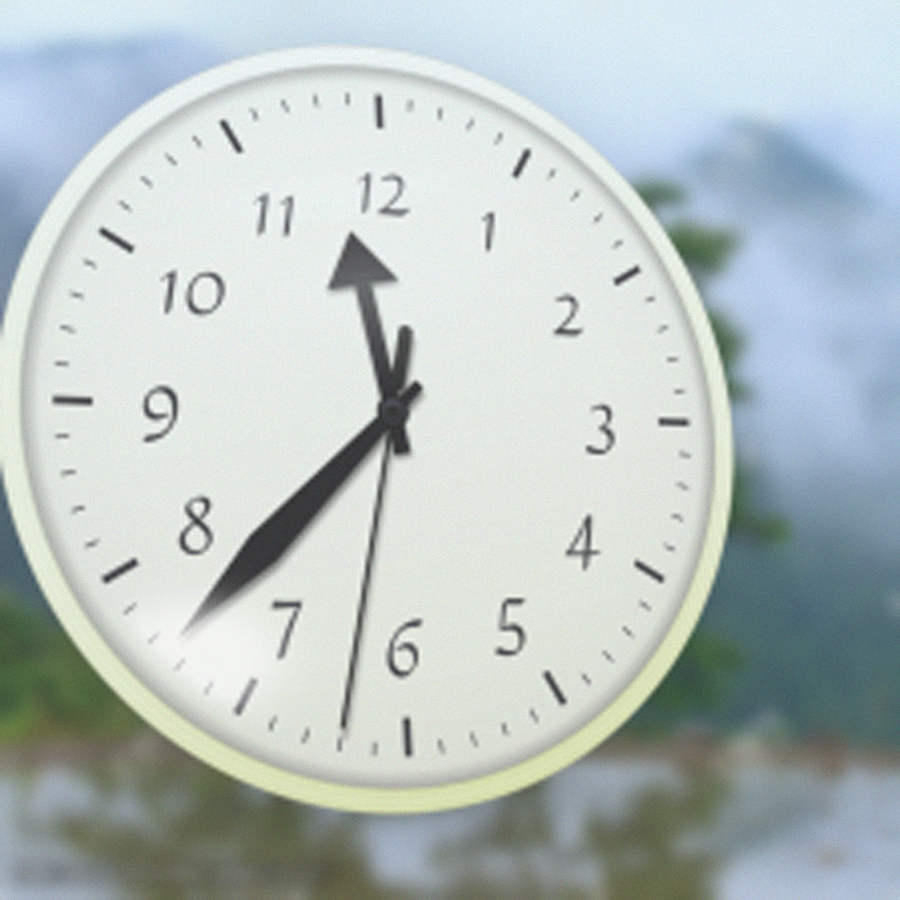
11 h 37 min 32 s
